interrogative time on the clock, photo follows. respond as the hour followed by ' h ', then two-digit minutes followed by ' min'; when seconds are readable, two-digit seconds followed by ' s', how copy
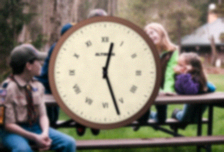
12 h 27 min
